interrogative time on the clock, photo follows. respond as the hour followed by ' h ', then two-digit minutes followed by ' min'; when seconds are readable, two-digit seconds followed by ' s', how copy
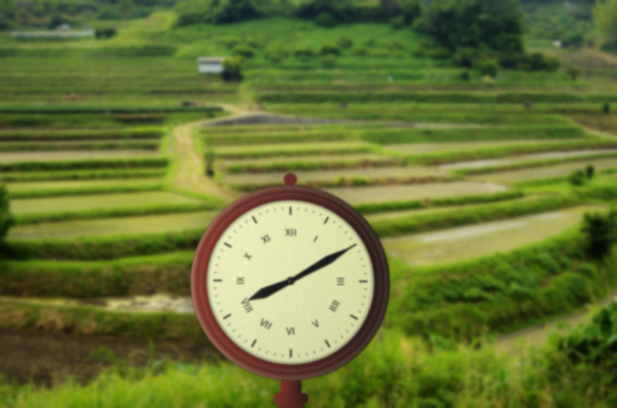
8 h 10 min
